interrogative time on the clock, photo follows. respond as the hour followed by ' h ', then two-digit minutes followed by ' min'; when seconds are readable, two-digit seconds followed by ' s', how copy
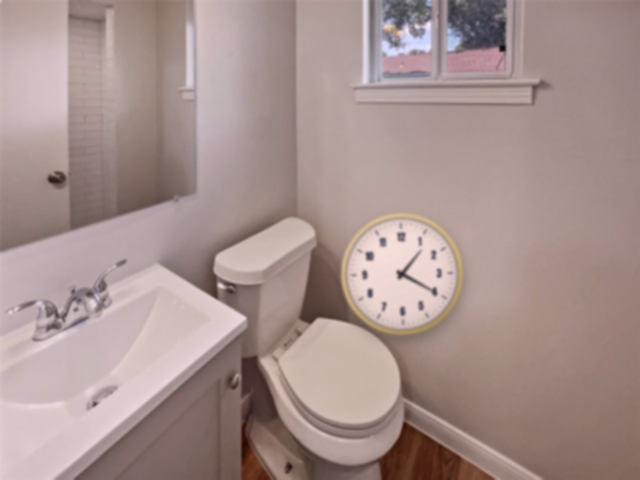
1 h 20 min
